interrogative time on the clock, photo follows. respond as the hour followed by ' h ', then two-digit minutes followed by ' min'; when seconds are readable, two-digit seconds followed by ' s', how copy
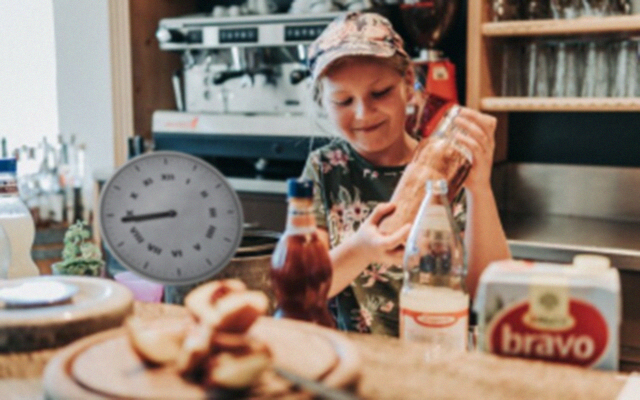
8 h 44 min
